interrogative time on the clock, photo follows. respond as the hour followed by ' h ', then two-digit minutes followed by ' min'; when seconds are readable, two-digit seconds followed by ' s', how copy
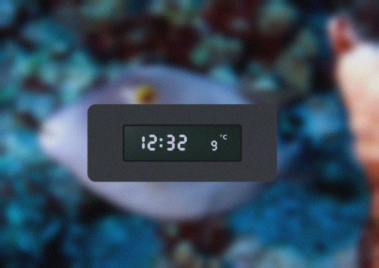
12 h 32 min
